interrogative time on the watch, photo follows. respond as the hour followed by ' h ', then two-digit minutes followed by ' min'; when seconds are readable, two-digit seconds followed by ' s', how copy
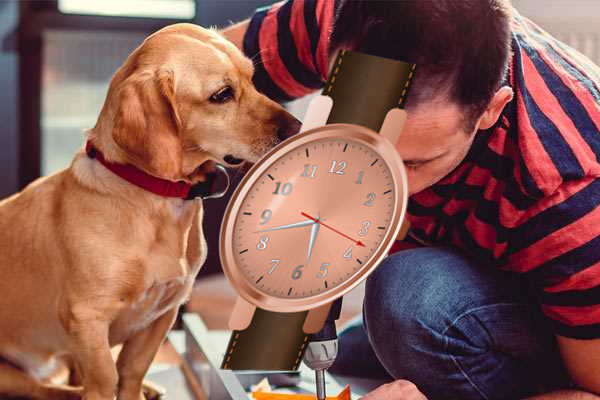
5 h 42 min 18 s
